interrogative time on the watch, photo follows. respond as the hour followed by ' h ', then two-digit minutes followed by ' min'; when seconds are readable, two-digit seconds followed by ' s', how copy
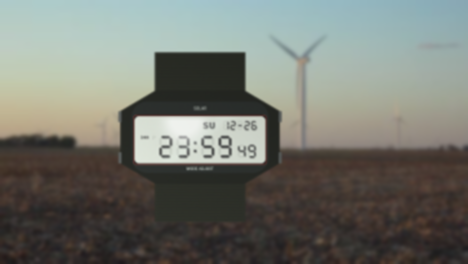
23 h 59 min 49 s
